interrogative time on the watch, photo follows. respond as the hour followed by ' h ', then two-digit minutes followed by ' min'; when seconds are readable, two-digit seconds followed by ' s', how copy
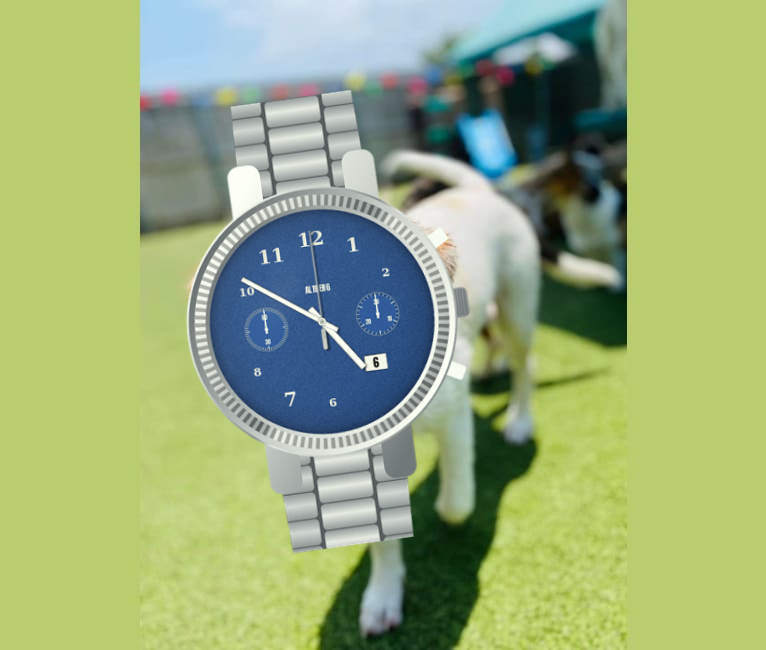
4 h 51 min
